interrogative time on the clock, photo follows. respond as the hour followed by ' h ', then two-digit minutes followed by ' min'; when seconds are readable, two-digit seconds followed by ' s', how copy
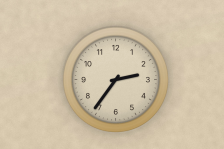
2 h 36 min
